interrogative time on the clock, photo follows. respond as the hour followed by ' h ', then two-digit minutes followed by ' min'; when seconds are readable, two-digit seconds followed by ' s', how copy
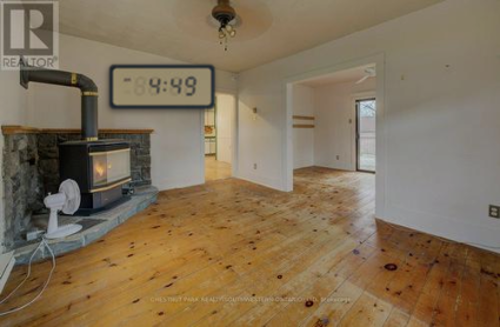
4 h 49 min
